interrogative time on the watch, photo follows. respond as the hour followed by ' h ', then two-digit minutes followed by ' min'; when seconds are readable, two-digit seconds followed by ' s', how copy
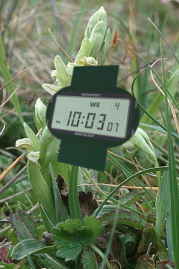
10 h 03 min 07 s
